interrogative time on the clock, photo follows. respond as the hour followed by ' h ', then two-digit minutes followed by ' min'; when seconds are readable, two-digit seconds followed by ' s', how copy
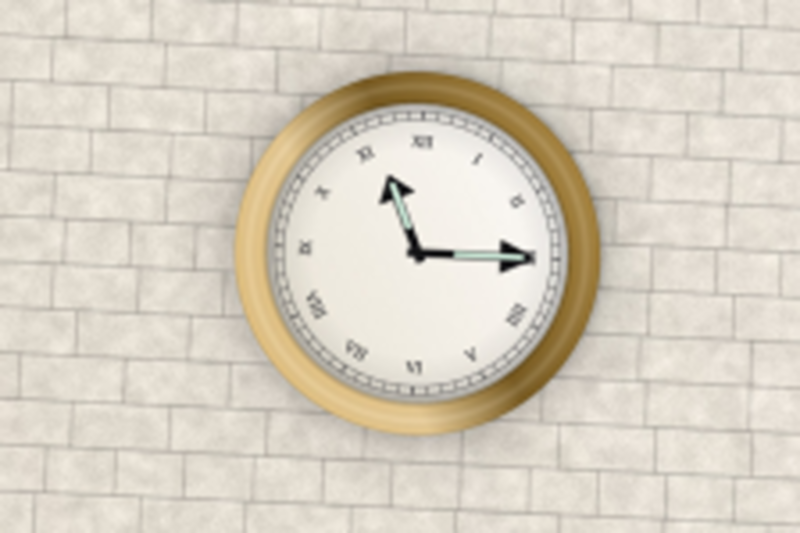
11 h 15 min
